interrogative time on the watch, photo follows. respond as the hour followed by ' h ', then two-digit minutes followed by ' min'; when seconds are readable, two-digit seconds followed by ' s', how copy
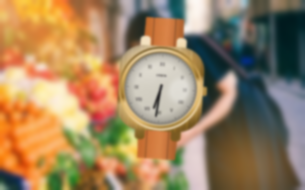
6 h 31 min
